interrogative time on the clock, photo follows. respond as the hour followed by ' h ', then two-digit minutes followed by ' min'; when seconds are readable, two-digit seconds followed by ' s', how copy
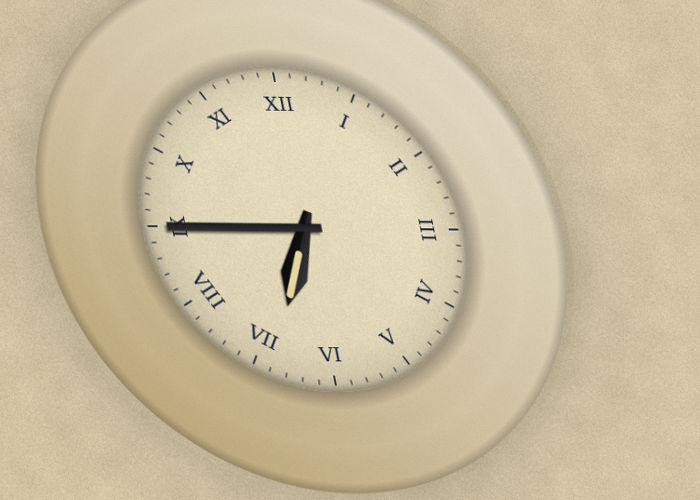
6 h 45 min
